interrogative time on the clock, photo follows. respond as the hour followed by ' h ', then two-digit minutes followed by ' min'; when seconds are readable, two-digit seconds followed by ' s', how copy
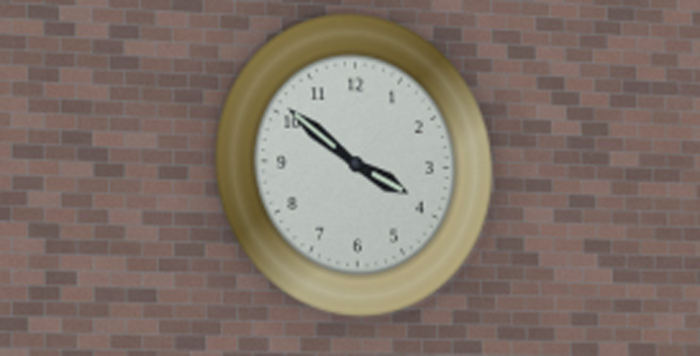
3 h 51 min
